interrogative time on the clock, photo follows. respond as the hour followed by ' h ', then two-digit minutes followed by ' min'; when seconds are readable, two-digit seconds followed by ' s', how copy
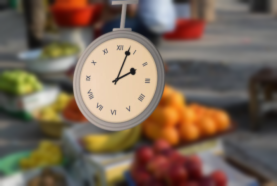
2 h 03 min
